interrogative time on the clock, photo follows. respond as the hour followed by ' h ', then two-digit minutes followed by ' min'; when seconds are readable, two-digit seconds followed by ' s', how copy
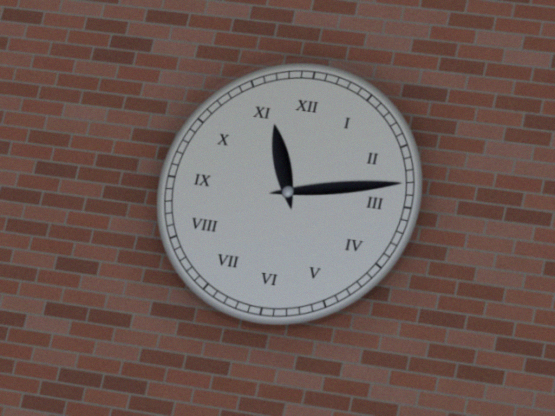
11 h 13 min
